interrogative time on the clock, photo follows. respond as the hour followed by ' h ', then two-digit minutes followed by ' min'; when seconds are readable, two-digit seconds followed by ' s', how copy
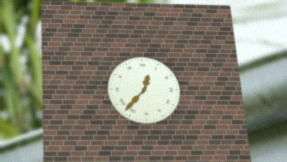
12 h 37 min
